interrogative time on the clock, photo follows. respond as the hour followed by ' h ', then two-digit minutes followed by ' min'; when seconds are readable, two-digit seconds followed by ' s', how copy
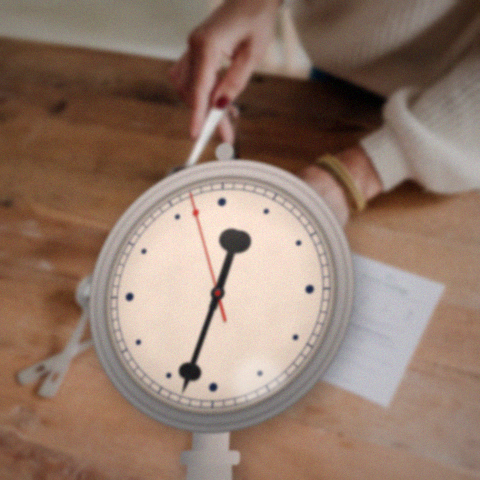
12 h 32 min 57 s
